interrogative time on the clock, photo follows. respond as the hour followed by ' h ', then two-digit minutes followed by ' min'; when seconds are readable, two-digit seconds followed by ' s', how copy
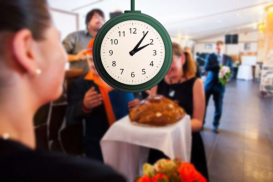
2 h 06 min
